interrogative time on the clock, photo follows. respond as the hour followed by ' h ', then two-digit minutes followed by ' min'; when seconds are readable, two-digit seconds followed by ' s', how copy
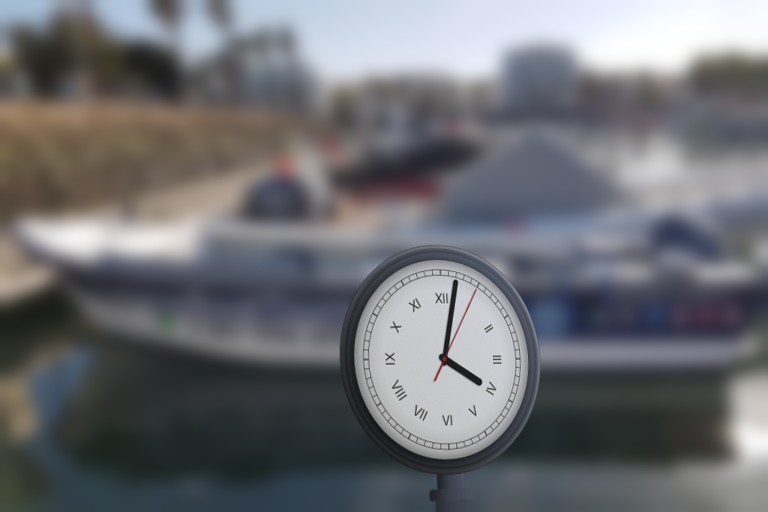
4 h 02 min 05 s
